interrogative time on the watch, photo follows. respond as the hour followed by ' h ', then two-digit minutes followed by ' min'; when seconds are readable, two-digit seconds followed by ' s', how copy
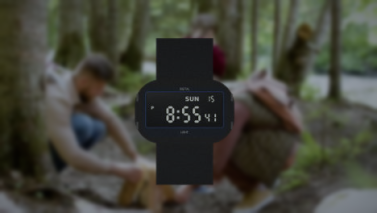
8 h 55 min 41 s
